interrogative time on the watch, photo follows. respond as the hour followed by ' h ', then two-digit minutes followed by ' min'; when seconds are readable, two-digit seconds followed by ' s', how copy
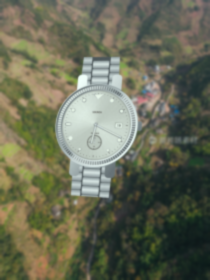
6 h 19 min
